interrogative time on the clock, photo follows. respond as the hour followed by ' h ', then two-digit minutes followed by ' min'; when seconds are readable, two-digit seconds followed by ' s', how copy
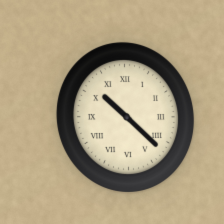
10 h 22 min
